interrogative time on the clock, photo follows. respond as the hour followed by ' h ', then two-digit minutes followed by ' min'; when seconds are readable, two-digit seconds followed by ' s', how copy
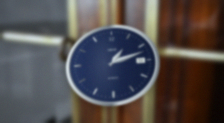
1 h 12 min
